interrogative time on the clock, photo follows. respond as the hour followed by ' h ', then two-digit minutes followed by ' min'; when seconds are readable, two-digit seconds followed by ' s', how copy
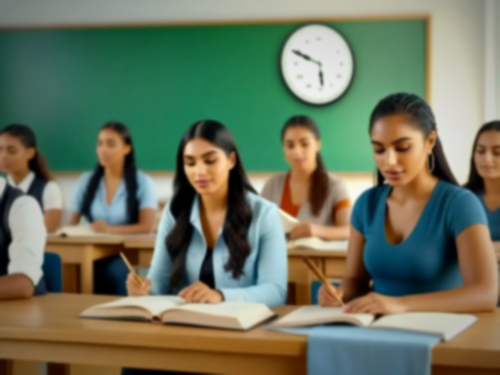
5 h 49 min
